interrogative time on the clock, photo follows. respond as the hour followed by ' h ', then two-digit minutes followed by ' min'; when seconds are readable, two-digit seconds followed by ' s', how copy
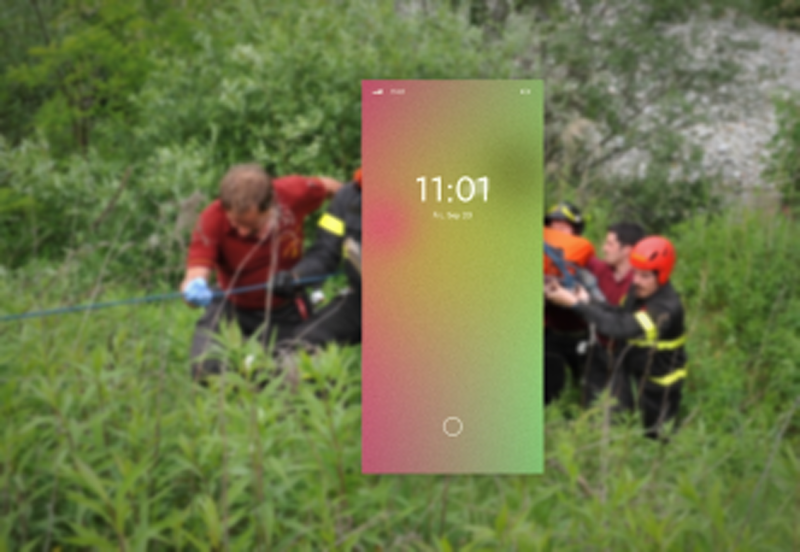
11 h 01 min
